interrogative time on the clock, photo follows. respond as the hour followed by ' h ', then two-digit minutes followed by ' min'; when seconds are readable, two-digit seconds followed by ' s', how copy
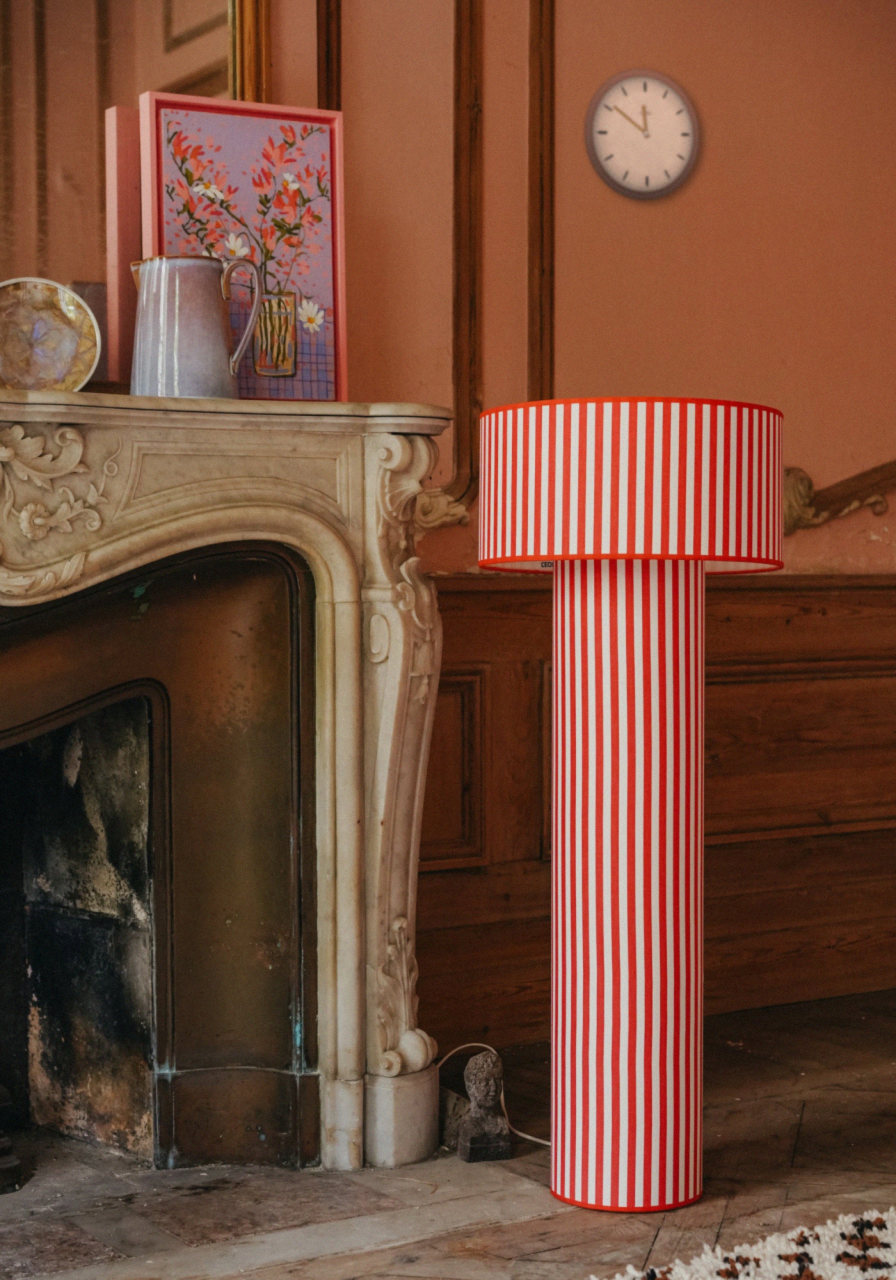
11 h 51 min
